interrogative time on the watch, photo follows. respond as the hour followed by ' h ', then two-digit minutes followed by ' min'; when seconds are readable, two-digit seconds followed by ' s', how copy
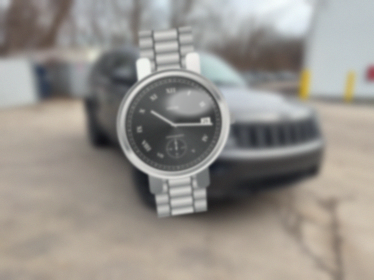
10 h 16 min
